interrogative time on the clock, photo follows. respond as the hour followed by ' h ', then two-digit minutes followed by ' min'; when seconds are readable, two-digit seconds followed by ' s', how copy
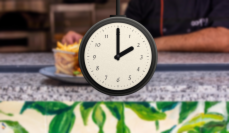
2 h 00 min
